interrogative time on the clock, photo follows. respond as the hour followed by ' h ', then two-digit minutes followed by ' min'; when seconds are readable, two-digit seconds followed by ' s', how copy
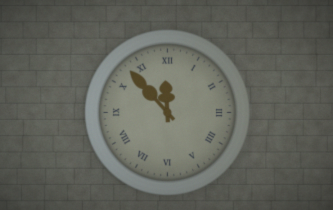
11 h 53 min
